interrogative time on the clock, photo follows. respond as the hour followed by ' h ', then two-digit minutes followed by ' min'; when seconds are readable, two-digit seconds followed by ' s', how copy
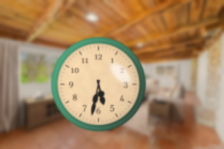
5 h 32 min
